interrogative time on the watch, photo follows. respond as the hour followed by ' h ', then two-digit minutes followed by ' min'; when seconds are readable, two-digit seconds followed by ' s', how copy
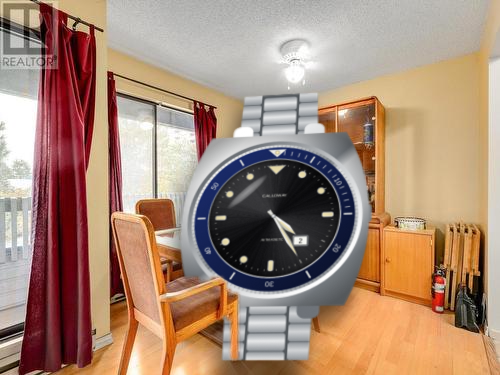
4 h 25 min
